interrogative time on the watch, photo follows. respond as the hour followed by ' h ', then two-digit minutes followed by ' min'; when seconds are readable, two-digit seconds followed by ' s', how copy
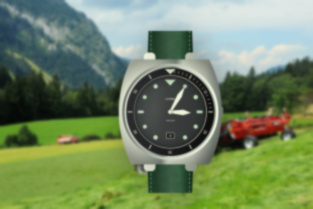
3 h 05 min
